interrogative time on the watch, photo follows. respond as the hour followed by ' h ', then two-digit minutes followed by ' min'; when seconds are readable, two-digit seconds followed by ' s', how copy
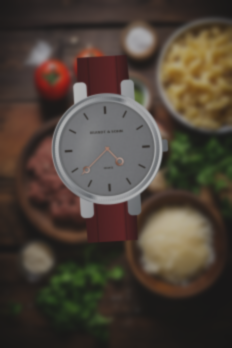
4 h 38 min
